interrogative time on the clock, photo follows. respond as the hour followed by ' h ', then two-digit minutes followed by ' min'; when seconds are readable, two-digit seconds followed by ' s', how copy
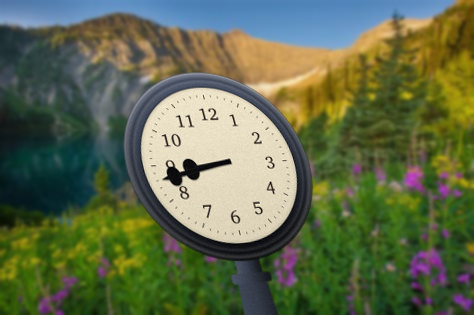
8 h 43 min
